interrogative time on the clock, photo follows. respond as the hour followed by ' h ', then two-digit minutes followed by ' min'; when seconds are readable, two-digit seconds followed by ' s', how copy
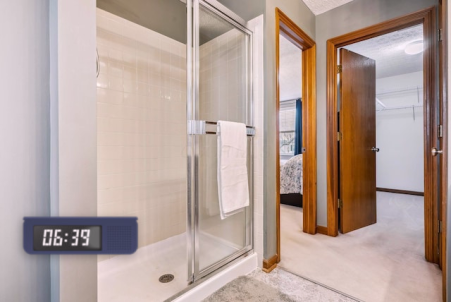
6 h 39 min
